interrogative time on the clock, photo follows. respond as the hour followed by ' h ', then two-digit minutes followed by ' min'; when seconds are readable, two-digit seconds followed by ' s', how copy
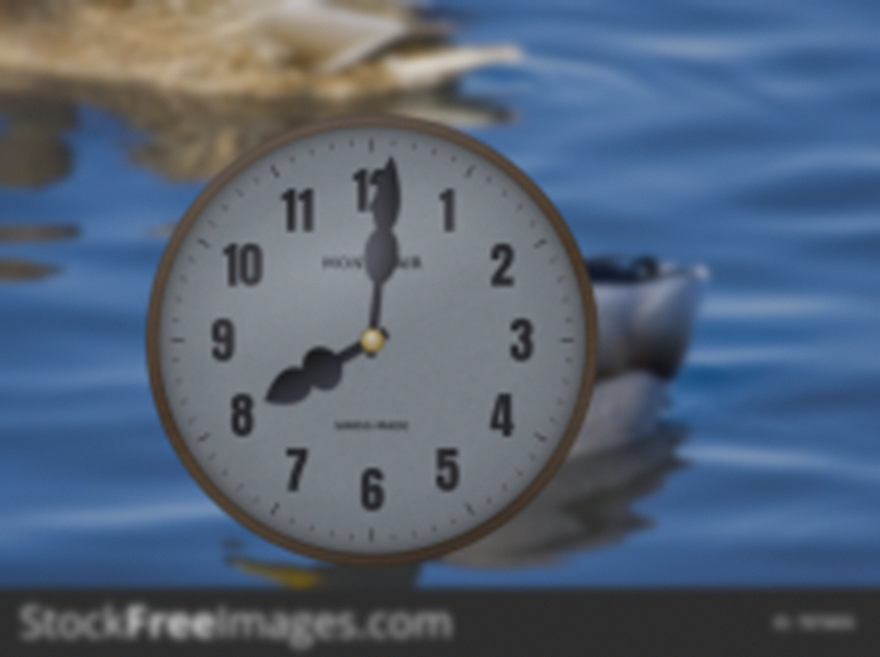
8 h 01 min
